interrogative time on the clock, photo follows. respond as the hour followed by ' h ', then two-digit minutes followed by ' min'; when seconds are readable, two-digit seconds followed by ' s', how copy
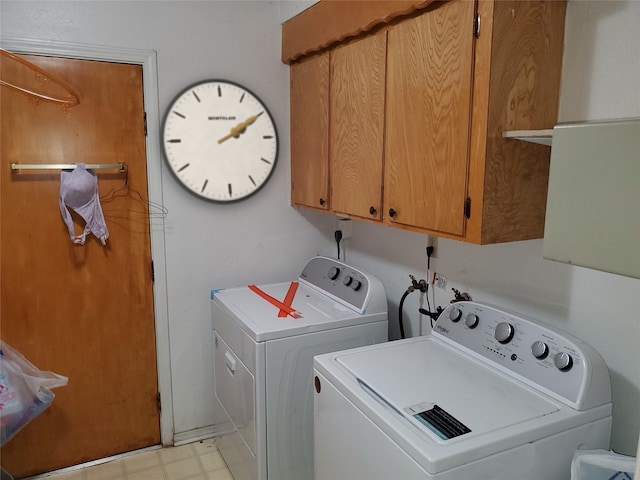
2 h 10 min
